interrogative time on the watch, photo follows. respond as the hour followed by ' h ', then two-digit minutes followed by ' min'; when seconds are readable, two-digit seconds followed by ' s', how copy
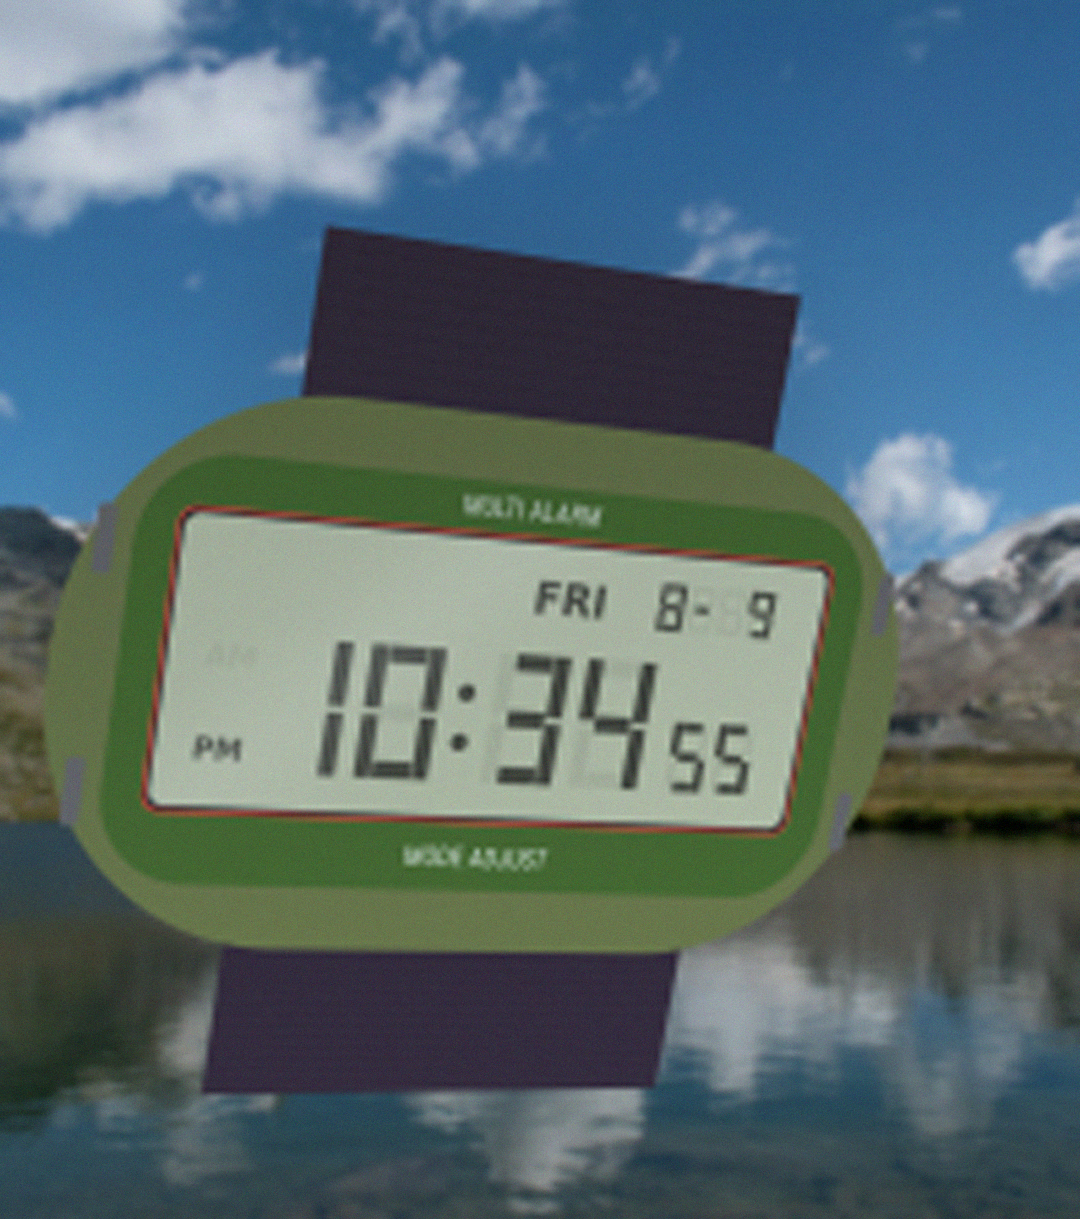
10 h 34 min 55 s
